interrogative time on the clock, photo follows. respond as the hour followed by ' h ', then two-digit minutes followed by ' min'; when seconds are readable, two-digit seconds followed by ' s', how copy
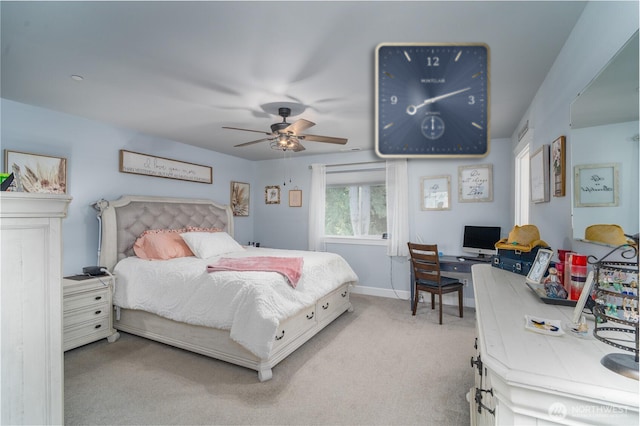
8 h 12 min
